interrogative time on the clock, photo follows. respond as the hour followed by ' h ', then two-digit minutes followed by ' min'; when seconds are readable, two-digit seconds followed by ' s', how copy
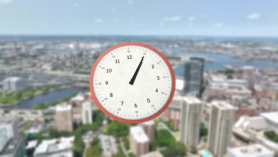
1 h 05 min
